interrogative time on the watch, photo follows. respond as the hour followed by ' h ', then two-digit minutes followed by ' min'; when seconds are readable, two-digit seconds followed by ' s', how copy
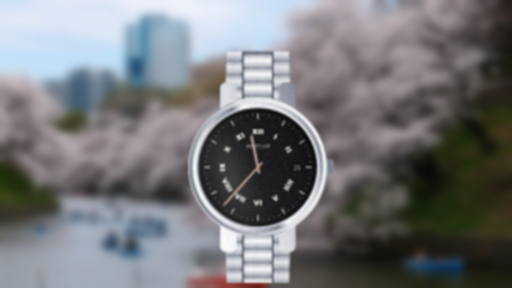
11 h 37 min
